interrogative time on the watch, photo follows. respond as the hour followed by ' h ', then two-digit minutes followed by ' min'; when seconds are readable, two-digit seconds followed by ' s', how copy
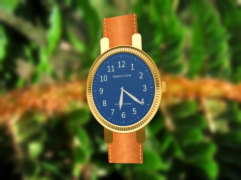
6 h 21 min
